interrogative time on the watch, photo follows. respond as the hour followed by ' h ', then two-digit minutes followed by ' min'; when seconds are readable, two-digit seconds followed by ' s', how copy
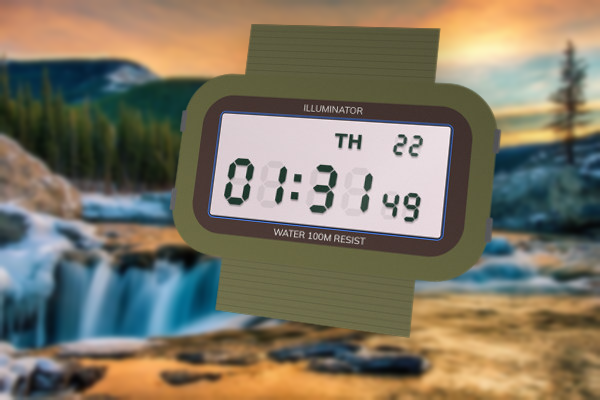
1 h 31 min 49 s
